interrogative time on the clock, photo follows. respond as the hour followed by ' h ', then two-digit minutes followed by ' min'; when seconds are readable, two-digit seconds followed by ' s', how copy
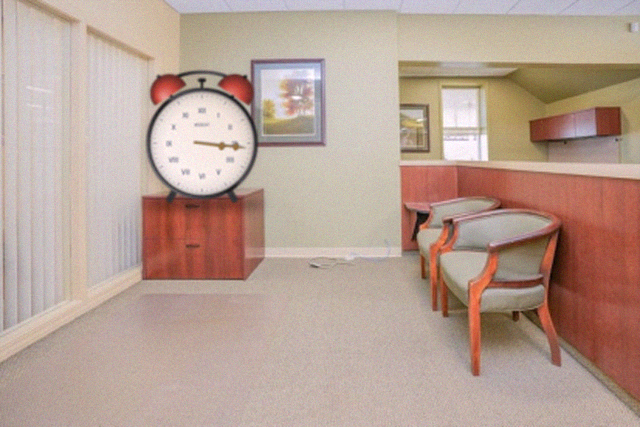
3 h 16 min
